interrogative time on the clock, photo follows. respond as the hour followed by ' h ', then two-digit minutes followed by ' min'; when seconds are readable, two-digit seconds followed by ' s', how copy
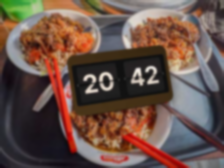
20 h 42 min
